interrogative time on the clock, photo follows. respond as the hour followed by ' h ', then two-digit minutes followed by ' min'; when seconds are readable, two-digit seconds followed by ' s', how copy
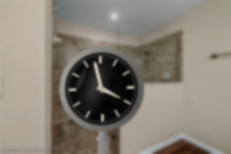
3 h 58 min
